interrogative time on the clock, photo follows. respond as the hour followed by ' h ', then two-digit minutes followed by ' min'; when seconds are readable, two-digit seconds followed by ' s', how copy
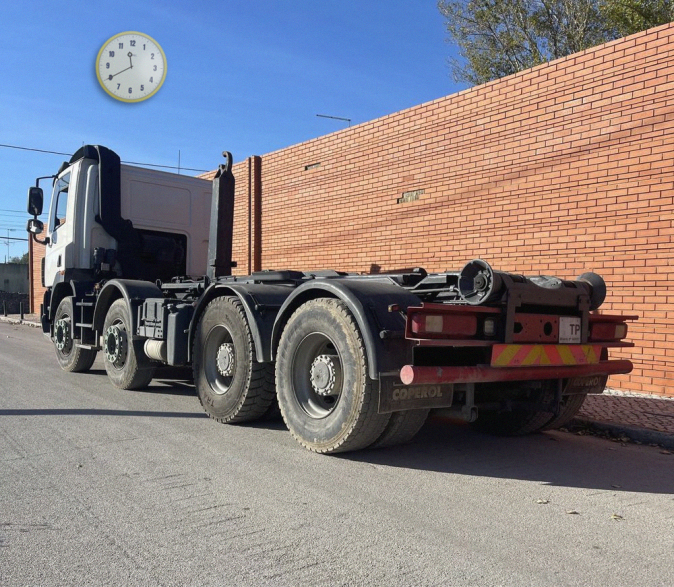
11 h 40 min
